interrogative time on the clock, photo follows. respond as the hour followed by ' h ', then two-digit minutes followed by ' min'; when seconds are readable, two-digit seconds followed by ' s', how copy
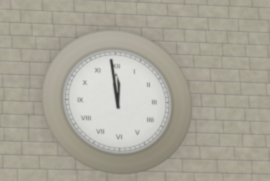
11 h 59 min
